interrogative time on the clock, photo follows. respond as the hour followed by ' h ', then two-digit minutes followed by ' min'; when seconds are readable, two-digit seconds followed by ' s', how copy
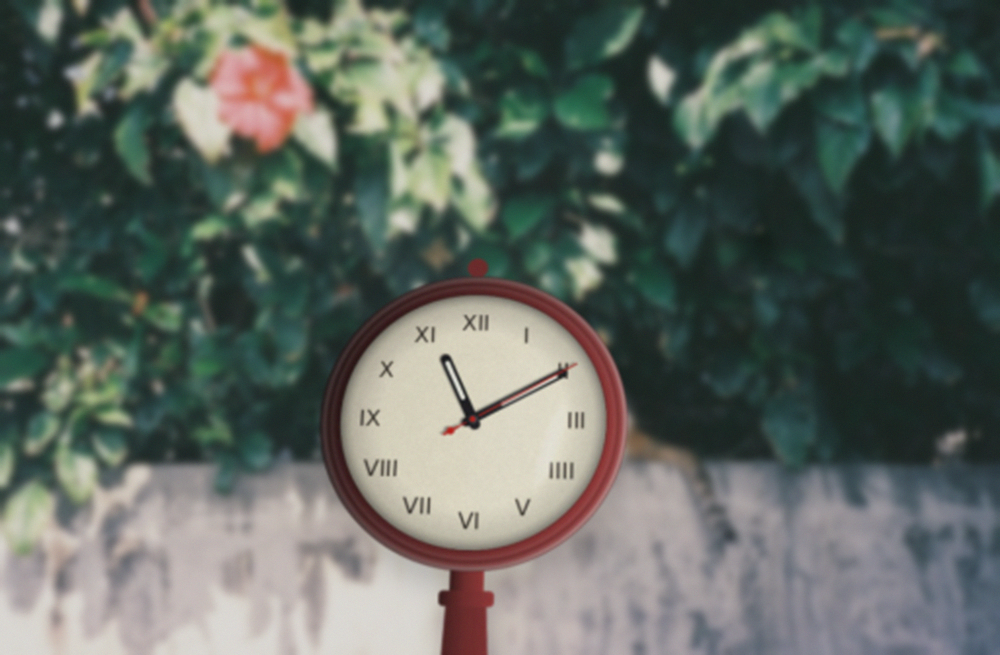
11 h 10 min 10 s
